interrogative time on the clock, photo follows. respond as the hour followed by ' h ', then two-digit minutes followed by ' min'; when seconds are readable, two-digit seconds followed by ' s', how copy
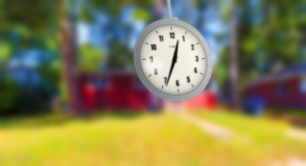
12 h 34 min
